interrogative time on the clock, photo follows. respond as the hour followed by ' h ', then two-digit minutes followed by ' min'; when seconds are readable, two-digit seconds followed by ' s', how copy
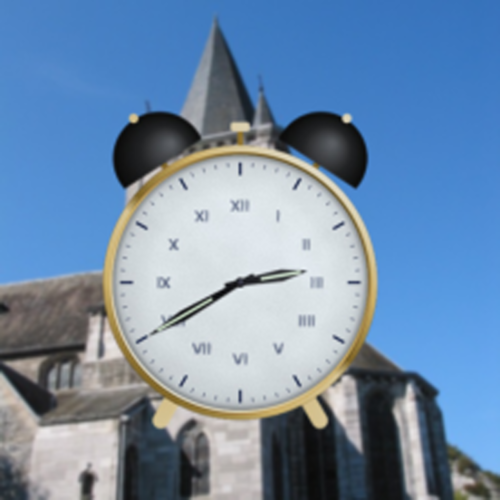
2 h 40 min
